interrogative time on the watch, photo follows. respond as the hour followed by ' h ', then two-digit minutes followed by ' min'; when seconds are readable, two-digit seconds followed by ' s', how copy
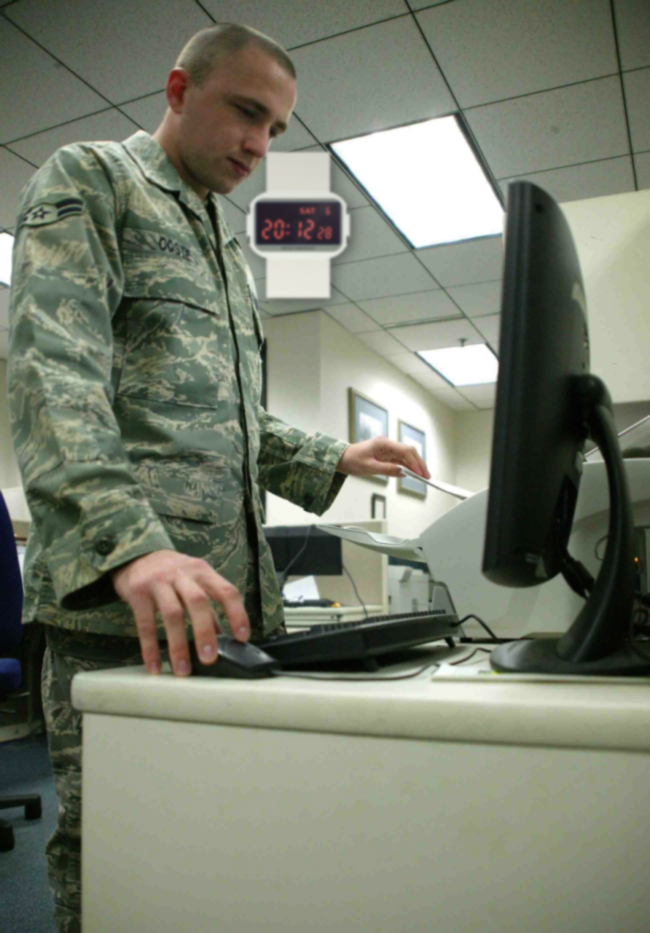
20 h 12 min 28 s
